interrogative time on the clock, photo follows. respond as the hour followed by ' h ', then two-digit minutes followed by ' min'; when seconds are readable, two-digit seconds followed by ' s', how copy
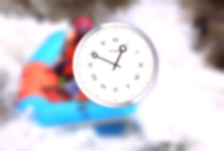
12 h 49 min
